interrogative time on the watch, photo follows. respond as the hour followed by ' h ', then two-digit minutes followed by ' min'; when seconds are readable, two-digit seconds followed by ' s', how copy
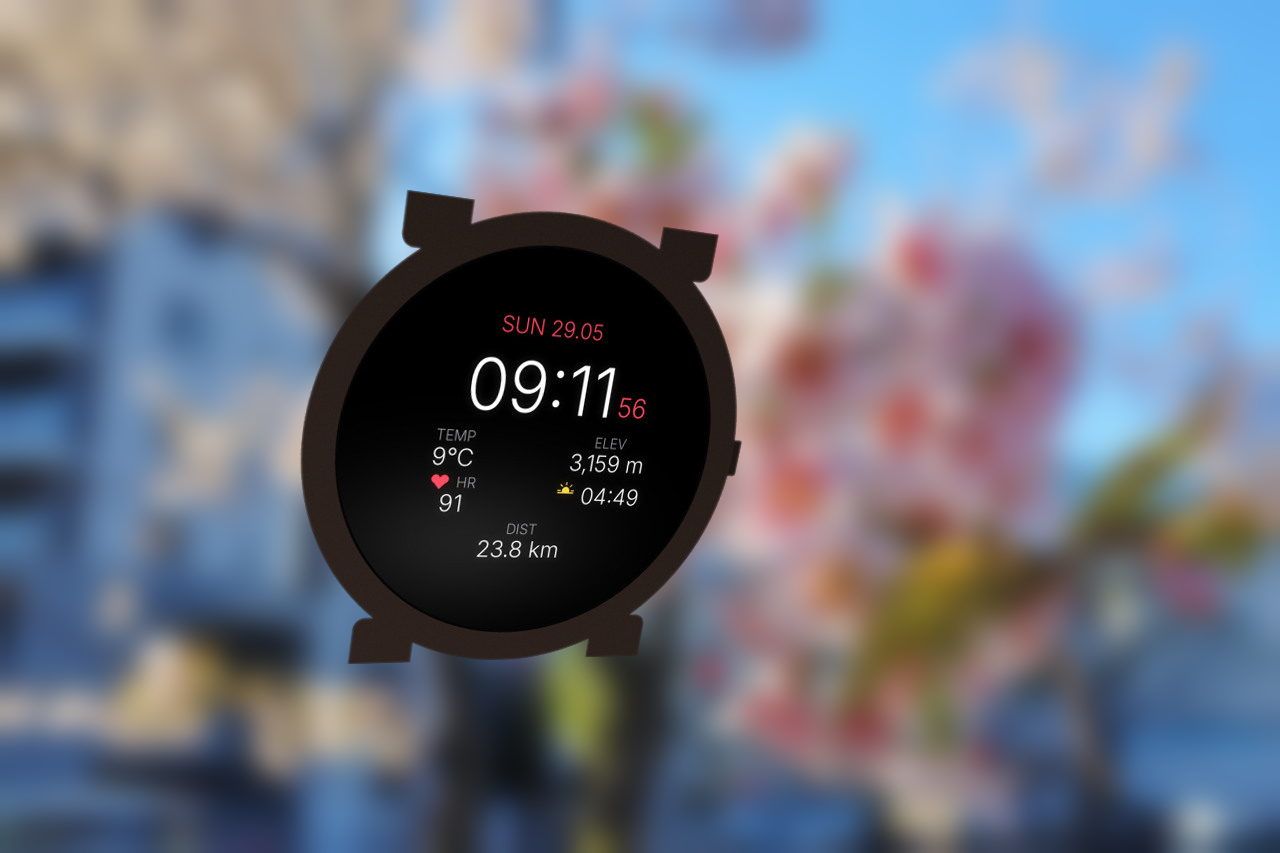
9 h 11 min 56 s
